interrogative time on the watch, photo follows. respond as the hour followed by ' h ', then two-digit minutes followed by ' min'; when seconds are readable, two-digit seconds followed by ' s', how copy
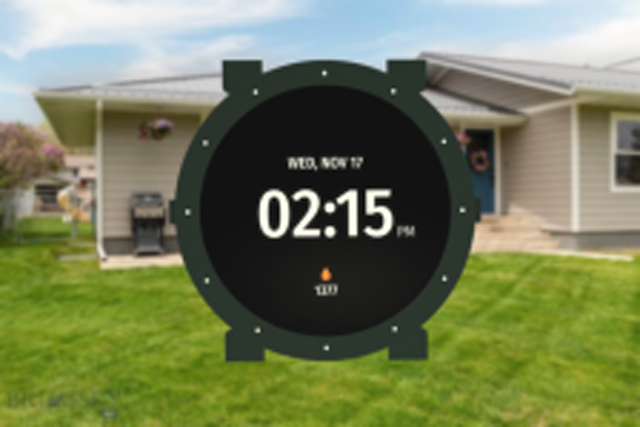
2 h 15 min
